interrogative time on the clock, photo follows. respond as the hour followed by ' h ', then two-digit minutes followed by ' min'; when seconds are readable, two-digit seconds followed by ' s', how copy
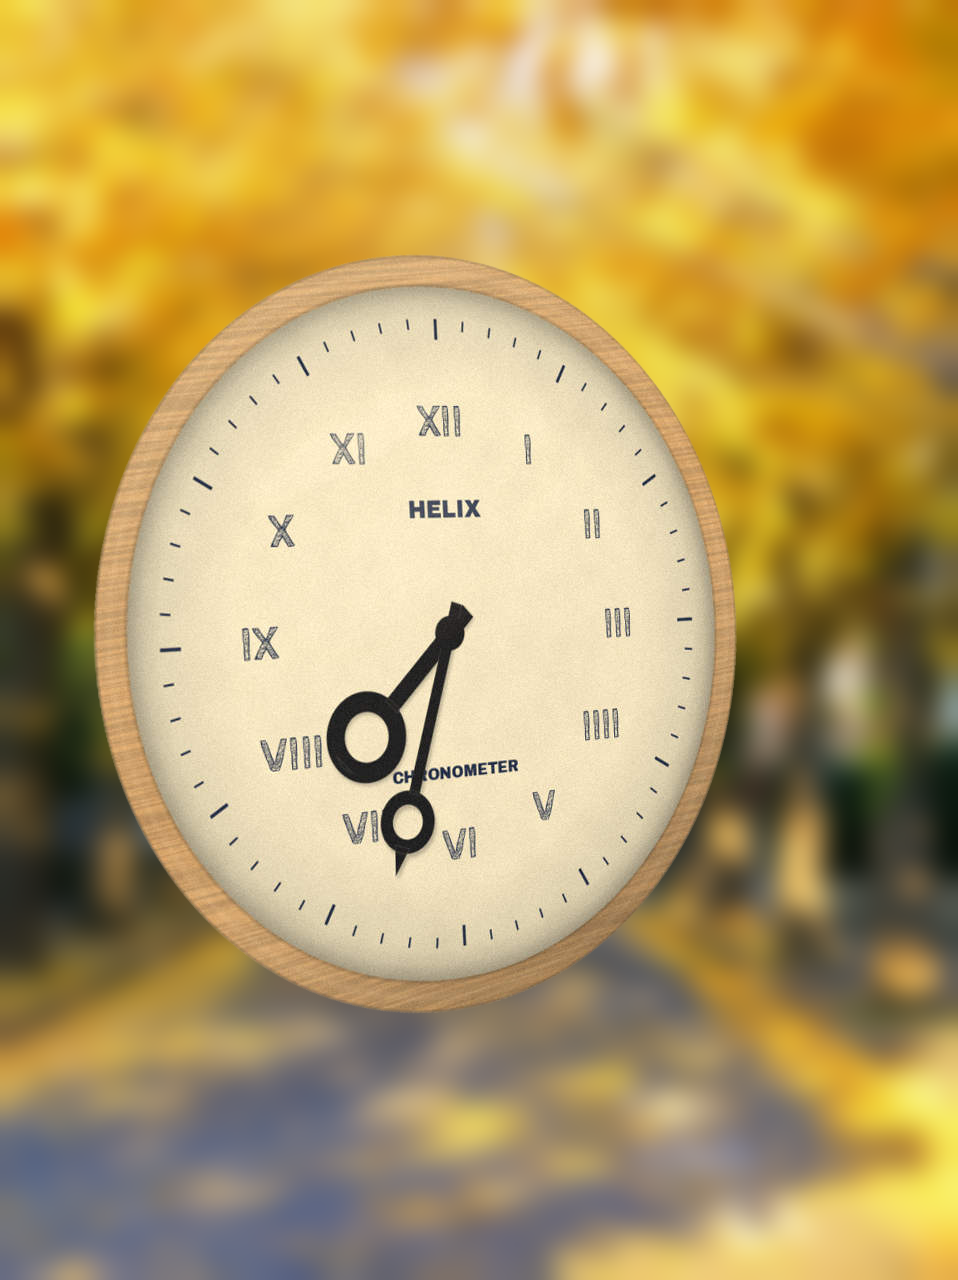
7 h 33 min
